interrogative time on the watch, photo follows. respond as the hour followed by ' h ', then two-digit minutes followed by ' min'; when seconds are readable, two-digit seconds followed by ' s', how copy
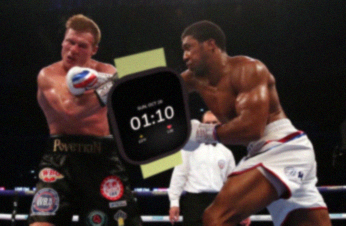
1 h 10 min
